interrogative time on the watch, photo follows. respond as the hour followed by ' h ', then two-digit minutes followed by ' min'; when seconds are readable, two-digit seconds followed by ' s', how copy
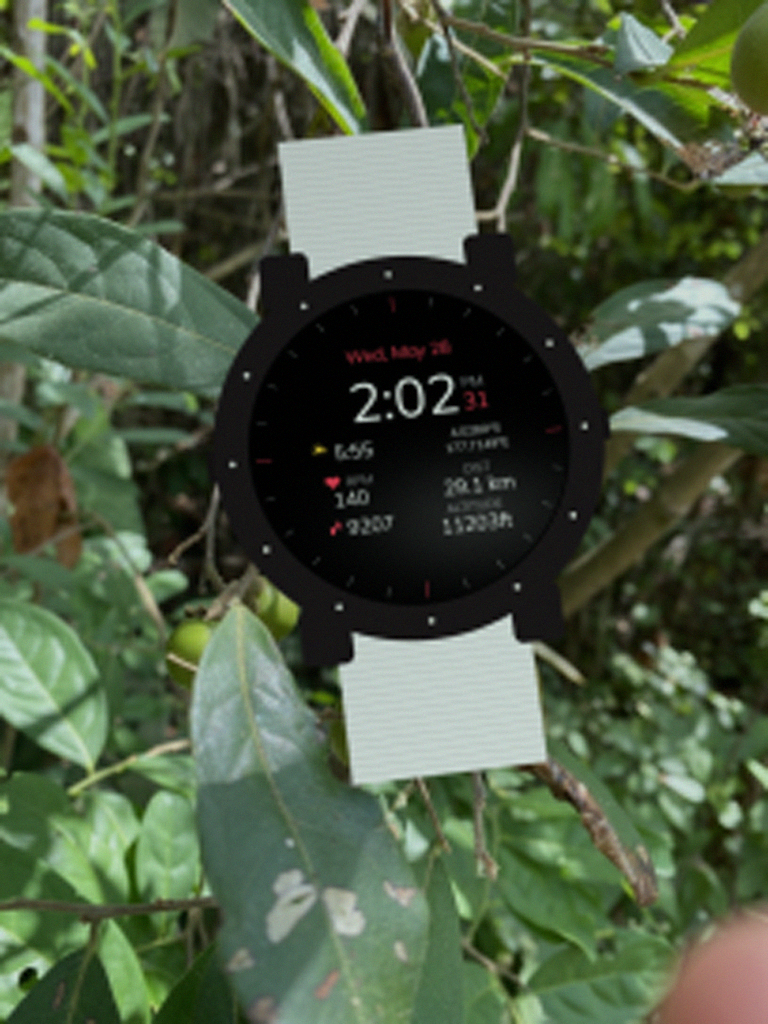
2 h 02 min
